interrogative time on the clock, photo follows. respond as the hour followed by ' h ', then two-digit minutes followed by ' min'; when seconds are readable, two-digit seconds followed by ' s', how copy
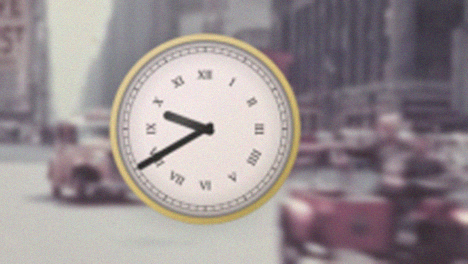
9 h 40 min
